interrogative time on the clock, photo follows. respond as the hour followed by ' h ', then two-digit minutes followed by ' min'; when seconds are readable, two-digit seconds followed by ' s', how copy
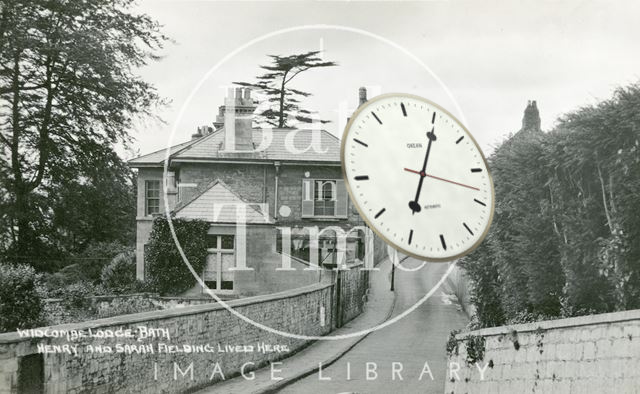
7 h 05 min 18 s
